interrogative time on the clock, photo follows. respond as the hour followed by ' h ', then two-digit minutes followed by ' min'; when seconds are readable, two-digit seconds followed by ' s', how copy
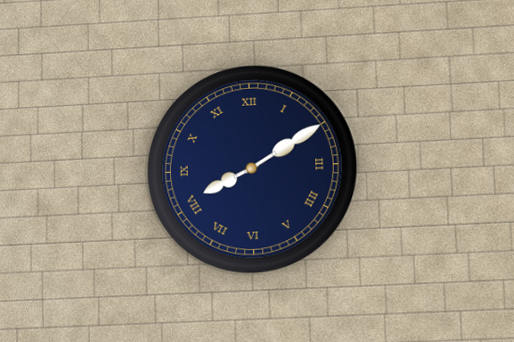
8 h 10 min
